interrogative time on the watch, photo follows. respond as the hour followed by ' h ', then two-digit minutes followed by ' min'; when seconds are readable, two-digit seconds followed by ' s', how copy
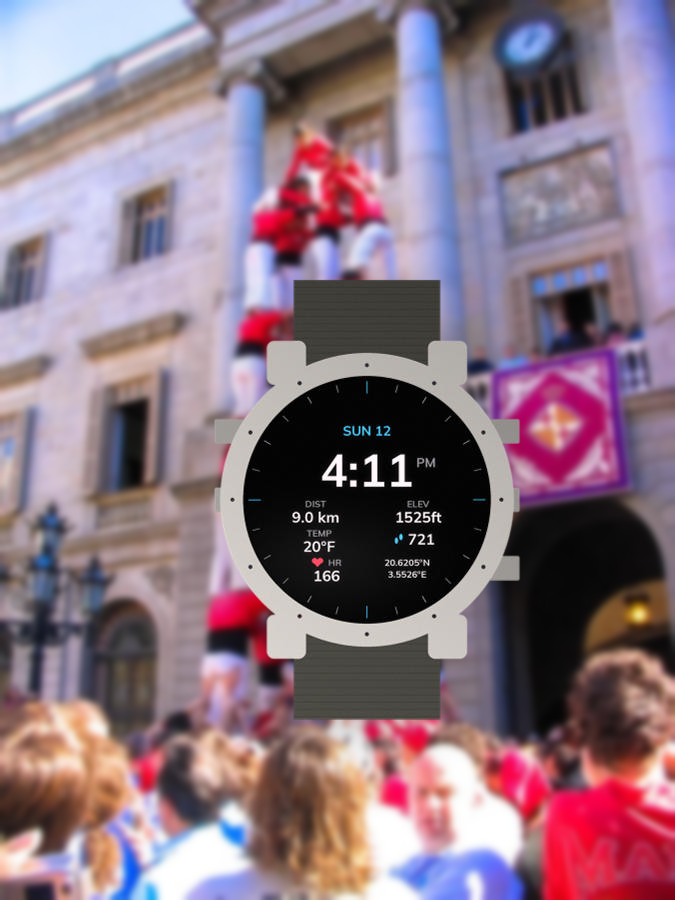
4 h 11 min
